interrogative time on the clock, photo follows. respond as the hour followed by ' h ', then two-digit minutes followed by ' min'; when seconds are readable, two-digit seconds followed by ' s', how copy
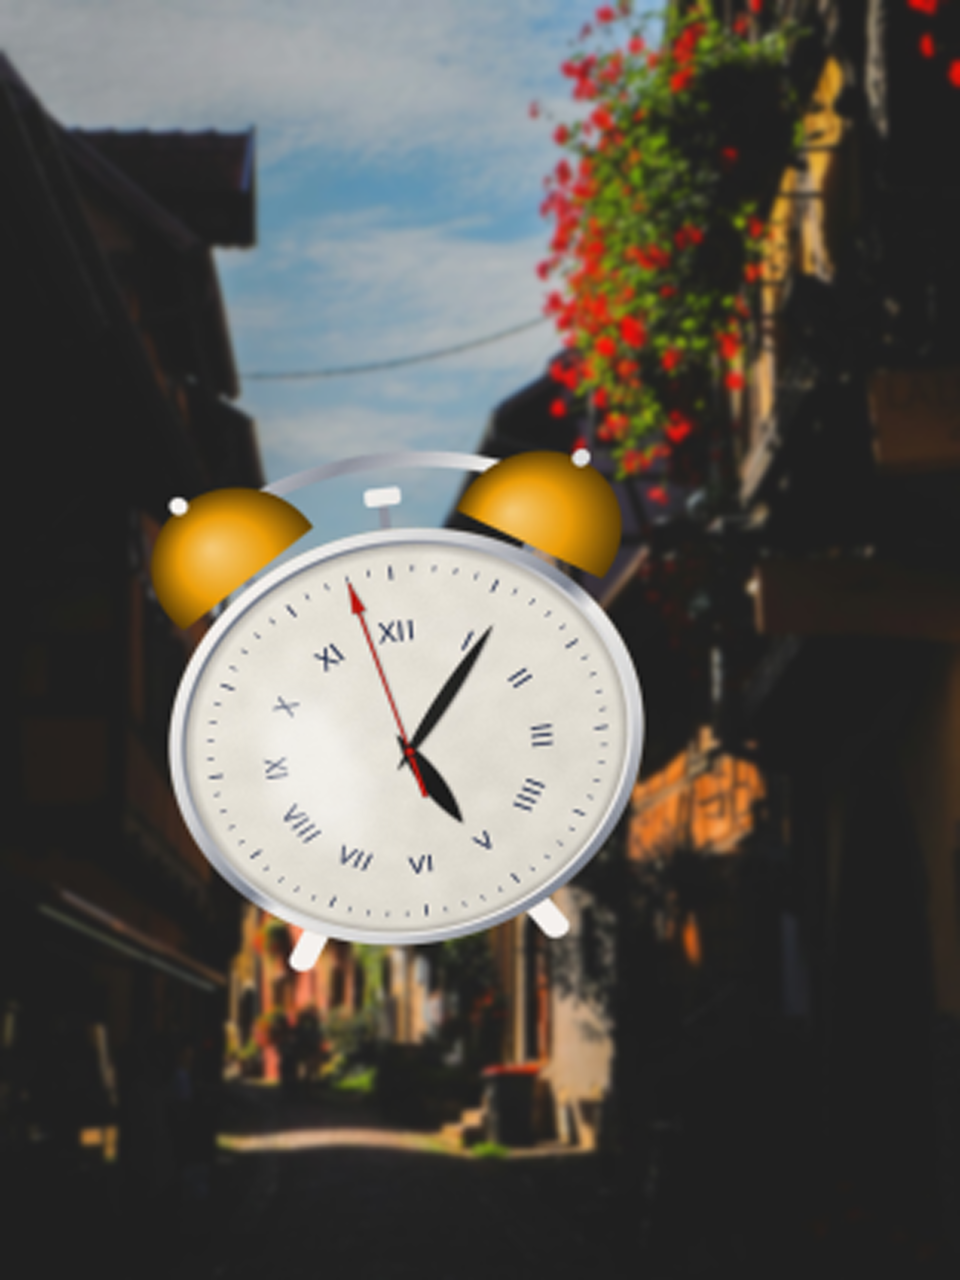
5 h 05 min 58 s
